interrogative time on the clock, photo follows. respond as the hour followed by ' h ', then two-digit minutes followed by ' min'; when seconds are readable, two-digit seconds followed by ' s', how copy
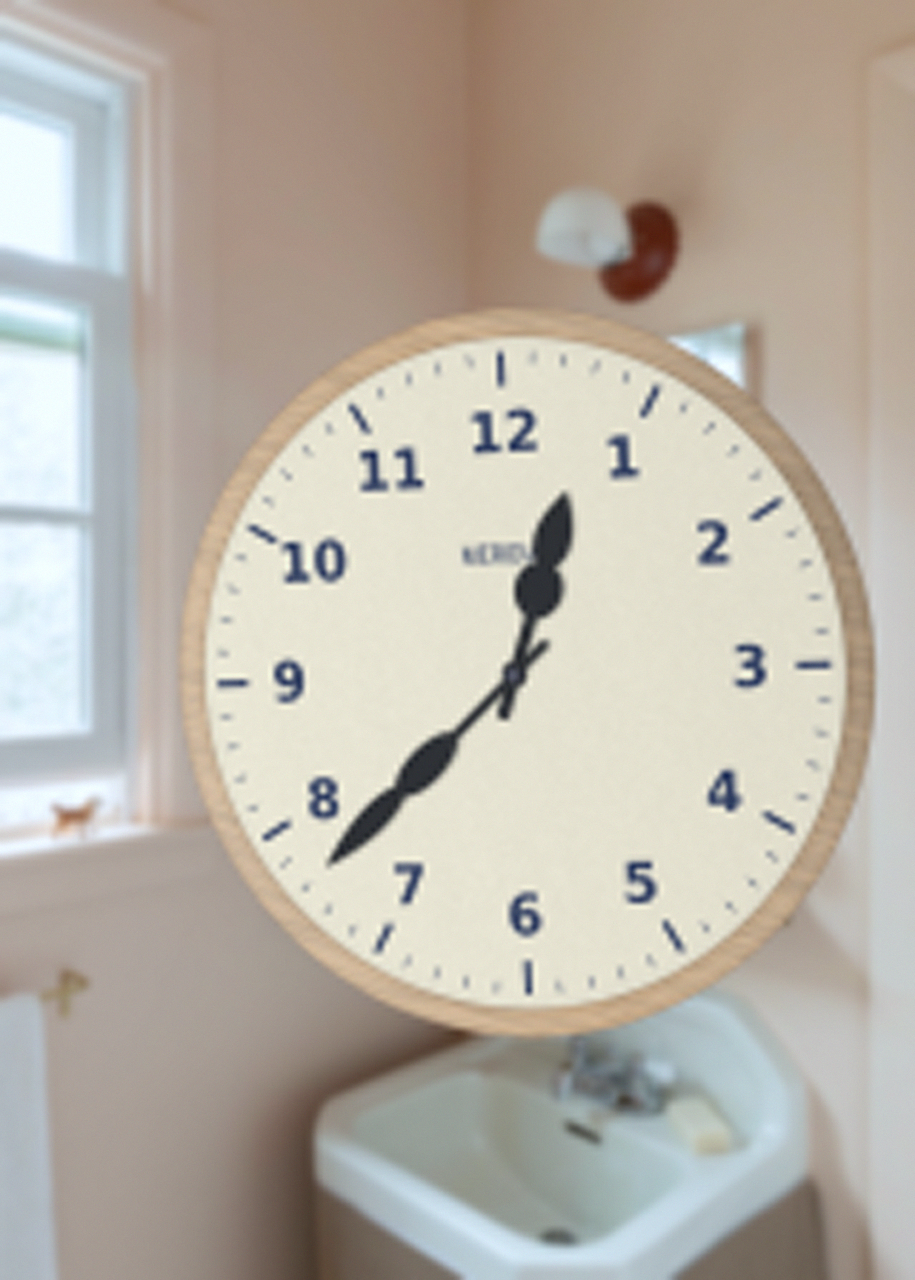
12 h 38 min
